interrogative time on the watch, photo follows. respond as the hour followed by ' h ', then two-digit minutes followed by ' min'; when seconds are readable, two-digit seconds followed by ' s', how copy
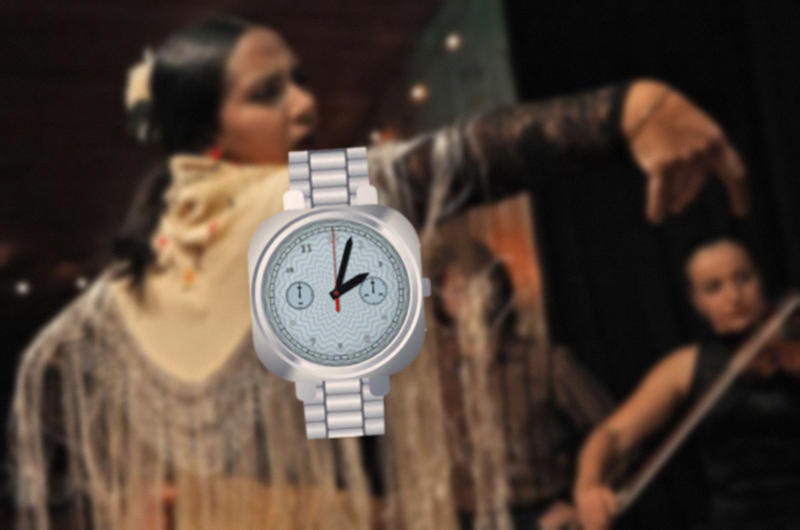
2 h 03 min
